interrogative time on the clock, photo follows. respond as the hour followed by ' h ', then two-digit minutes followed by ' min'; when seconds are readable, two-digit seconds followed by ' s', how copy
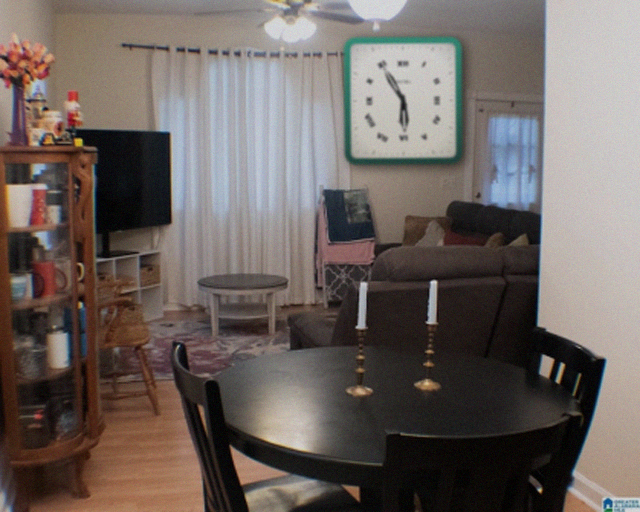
5 h 55 min
